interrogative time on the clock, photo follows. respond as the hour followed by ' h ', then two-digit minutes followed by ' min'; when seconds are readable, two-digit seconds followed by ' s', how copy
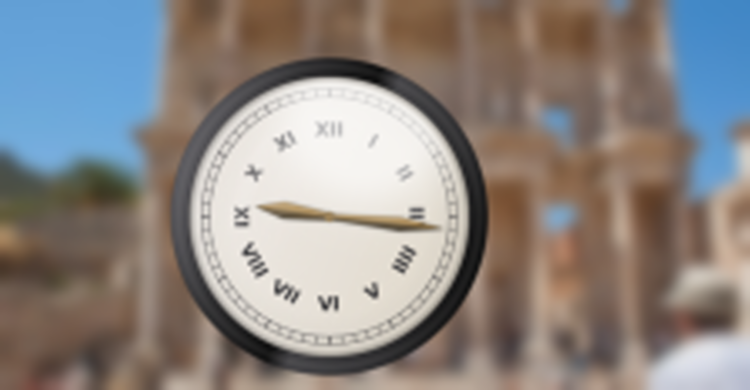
9 h 16 min
